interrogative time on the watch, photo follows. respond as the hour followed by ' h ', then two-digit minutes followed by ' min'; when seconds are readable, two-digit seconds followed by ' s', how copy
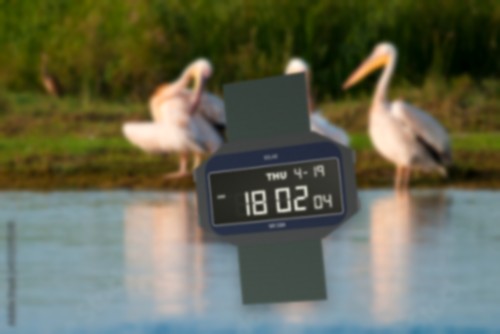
18 h 02 min
